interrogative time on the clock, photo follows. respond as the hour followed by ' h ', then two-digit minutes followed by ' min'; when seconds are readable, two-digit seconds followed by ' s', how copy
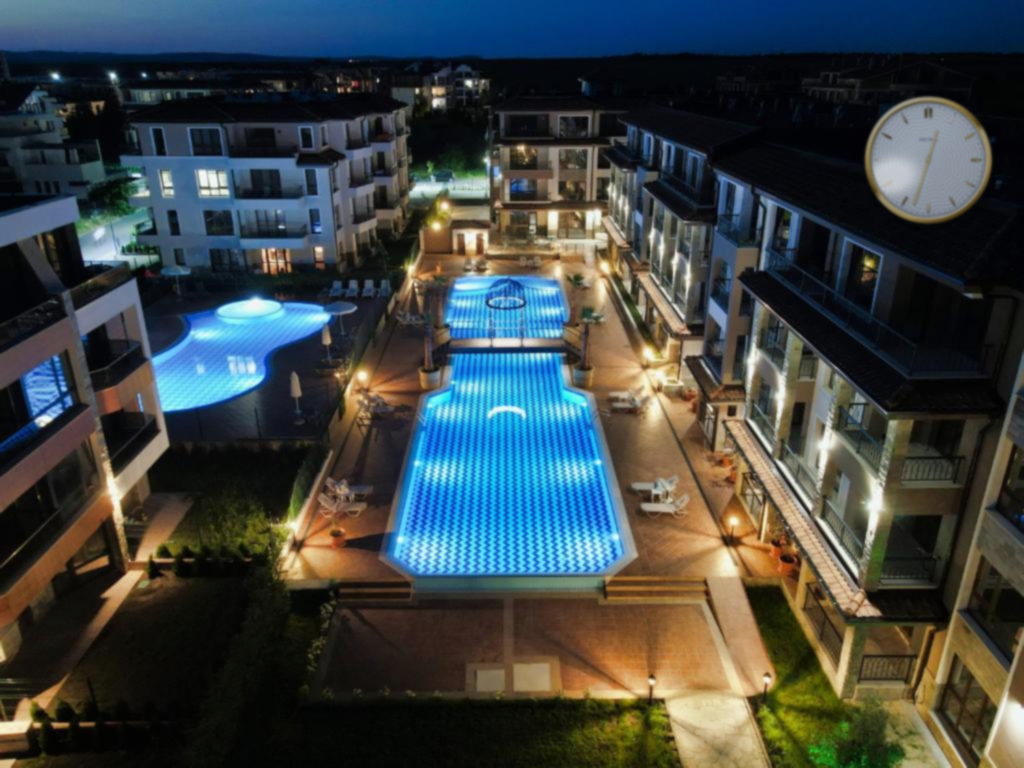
12 h 33 min
